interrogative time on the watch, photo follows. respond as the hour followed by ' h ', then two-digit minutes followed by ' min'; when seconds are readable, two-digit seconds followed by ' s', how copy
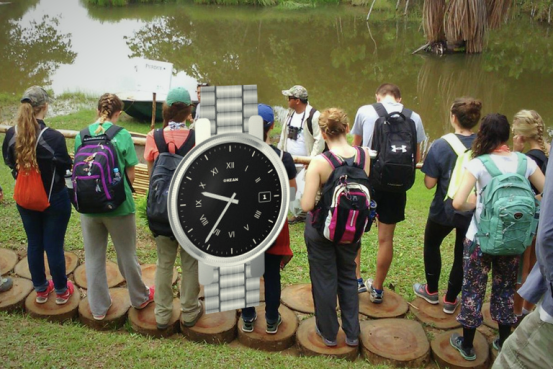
9 h 36 min
